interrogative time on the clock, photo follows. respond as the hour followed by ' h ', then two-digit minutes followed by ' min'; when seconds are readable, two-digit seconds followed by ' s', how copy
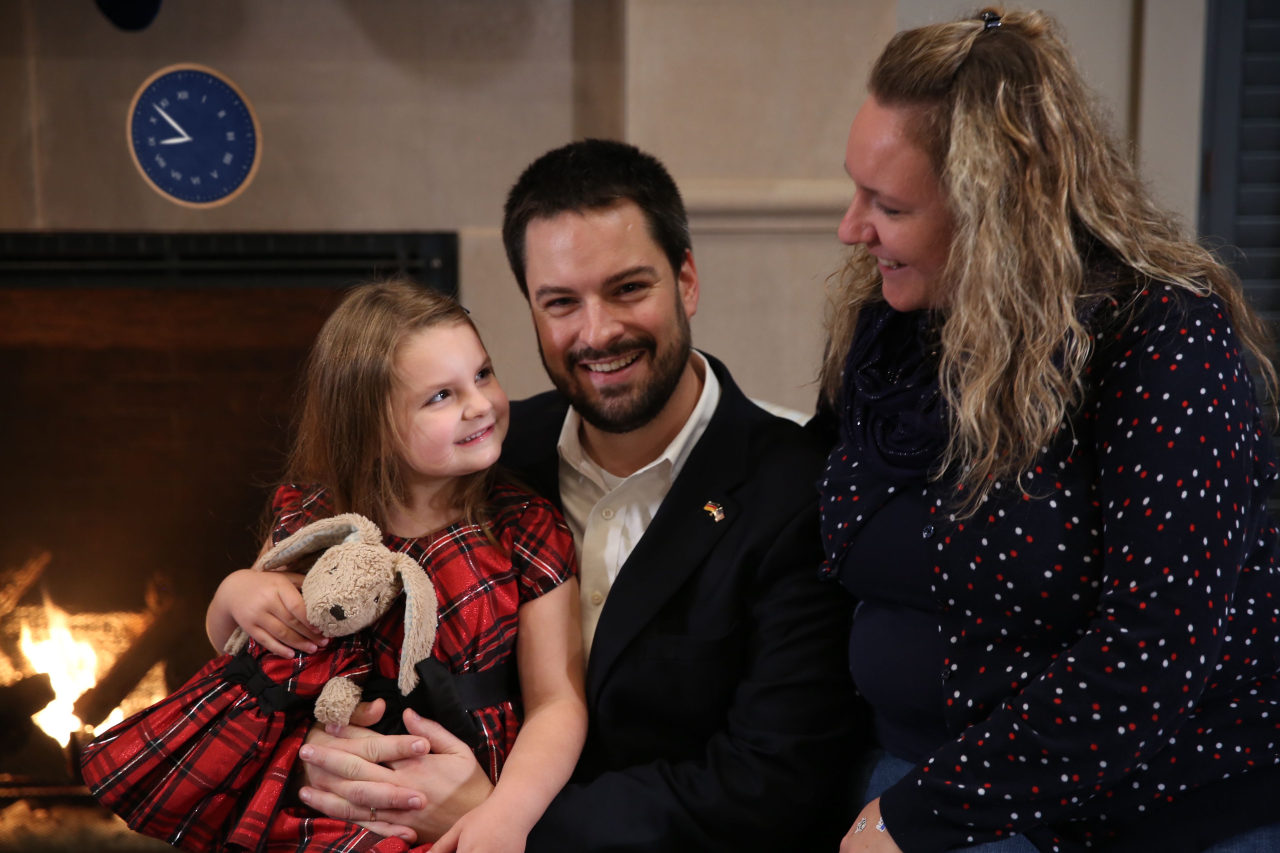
8 h 53 min
